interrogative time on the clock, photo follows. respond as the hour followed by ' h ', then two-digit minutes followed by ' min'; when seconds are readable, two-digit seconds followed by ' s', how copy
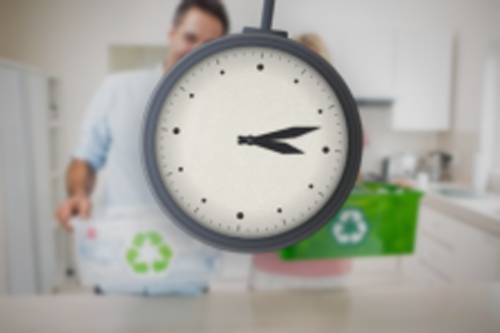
3 h 12 min
